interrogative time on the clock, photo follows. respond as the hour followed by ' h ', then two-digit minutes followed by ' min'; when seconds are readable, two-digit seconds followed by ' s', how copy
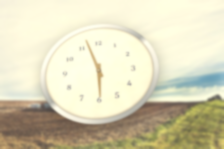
5 h 57 min
